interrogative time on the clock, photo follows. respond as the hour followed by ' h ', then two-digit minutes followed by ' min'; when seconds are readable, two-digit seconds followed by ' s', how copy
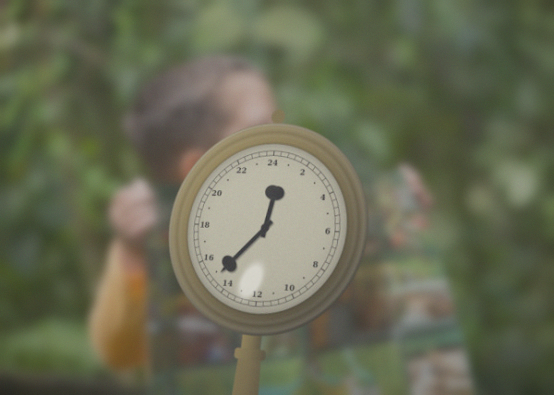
0 h 37 min
